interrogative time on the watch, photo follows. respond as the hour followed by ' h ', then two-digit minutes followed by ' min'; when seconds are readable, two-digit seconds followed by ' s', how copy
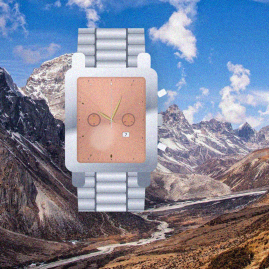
10 h 04 min
